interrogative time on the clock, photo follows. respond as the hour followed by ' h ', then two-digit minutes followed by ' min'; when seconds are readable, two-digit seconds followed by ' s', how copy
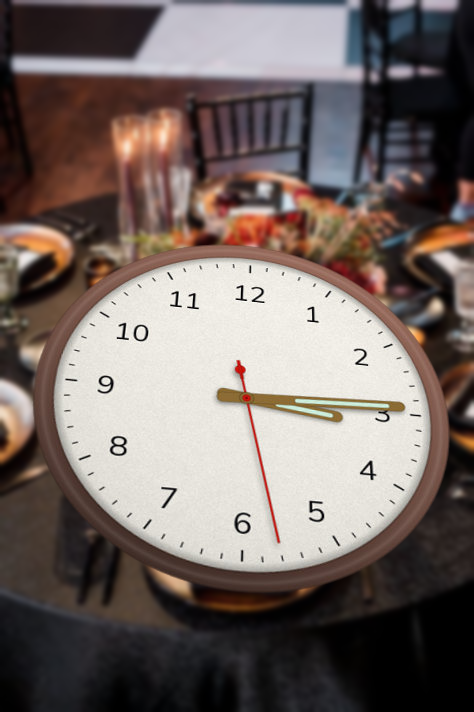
3 h 14 min 28 s
